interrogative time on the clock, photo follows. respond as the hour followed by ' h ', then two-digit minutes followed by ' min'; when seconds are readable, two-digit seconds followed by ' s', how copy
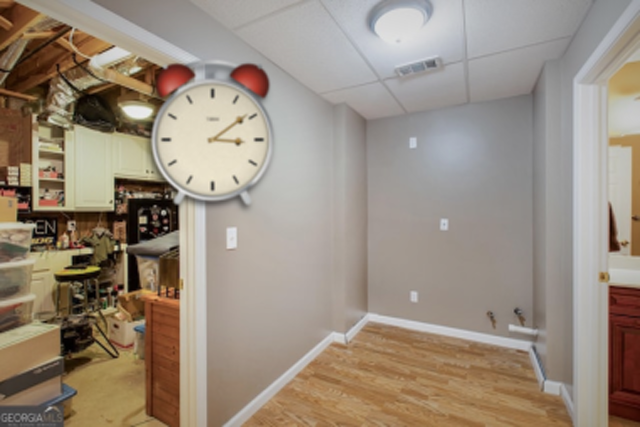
3 h 09 min
